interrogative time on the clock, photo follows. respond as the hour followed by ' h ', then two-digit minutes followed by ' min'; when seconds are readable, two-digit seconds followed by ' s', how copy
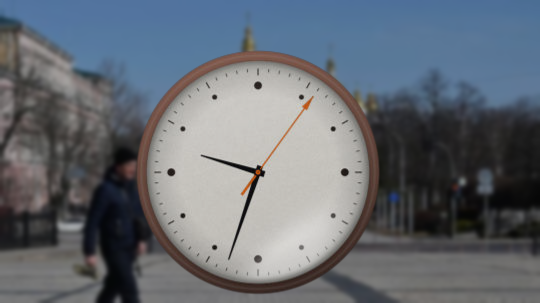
9 h 33 min 06 s
